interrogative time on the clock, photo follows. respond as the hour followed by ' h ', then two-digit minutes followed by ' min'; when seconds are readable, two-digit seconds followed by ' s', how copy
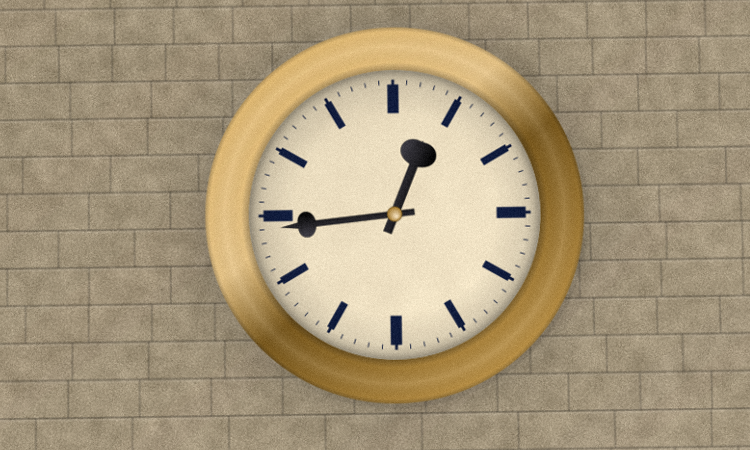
12 h 44 min
